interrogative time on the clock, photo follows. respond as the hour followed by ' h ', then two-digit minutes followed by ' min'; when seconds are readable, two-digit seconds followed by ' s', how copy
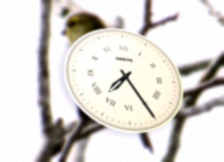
7 h 25 min
